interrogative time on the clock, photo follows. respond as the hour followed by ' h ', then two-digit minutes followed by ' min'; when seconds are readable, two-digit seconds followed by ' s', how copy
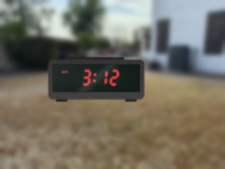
3 h 12 min
